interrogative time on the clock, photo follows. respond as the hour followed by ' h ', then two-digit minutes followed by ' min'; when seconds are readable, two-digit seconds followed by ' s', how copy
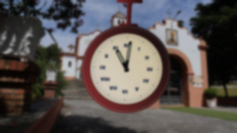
11 h 01 min
